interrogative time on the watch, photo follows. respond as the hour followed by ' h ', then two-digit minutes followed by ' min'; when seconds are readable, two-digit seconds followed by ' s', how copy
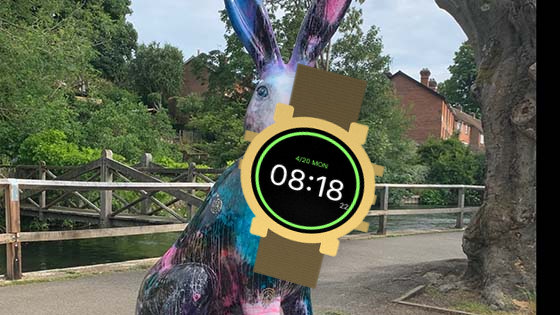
8 h 18 min
